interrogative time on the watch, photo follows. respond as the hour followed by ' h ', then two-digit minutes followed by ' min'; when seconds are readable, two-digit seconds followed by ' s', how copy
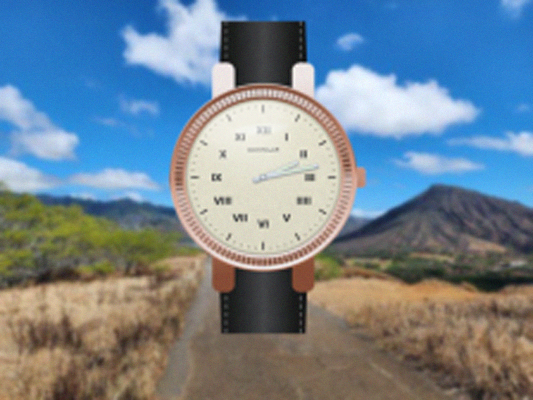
2 h 13 min
